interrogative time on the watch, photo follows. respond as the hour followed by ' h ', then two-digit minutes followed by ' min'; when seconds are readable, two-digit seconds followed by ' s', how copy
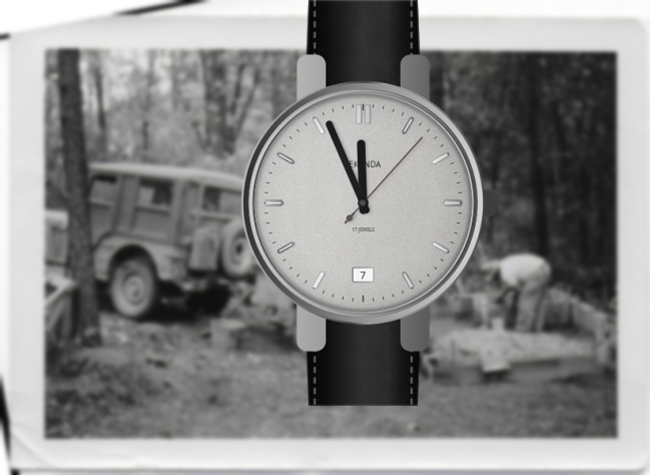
11 h 56 min 07 s
